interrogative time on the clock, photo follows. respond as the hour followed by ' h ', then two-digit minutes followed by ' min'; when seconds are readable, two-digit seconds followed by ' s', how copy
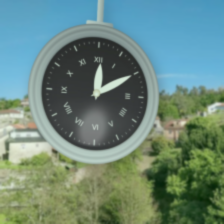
12 h 10 min
